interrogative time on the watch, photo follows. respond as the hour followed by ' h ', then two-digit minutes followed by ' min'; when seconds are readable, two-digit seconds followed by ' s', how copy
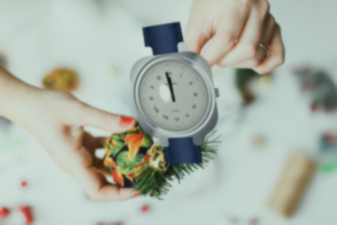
11 h 59 min
